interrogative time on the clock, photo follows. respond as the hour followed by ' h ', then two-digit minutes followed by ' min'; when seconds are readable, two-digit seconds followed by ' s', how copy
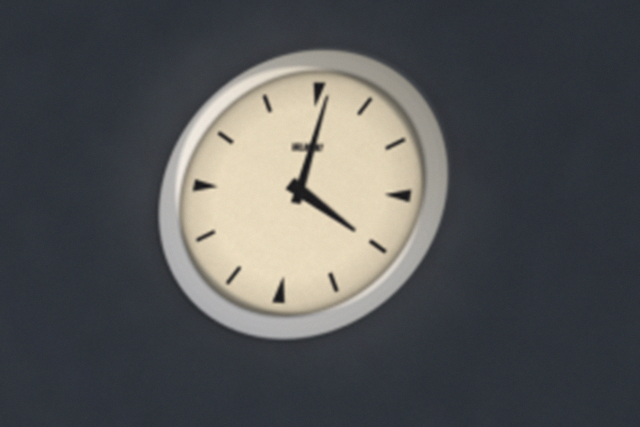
4 h 01 min
